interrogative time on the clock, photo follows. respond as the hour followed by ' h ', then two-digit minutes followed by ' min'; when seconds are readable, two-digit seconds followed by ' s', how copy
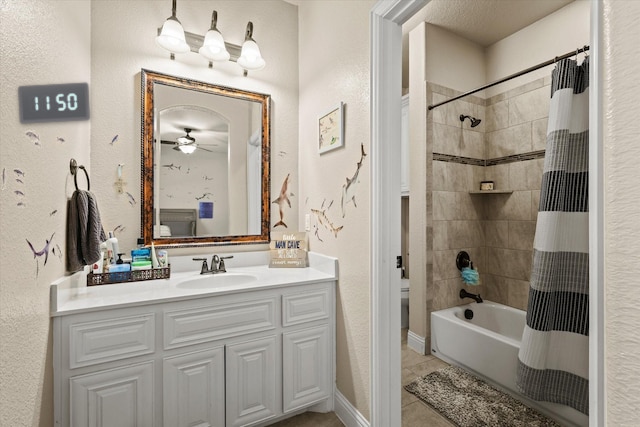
11 h 50 min
